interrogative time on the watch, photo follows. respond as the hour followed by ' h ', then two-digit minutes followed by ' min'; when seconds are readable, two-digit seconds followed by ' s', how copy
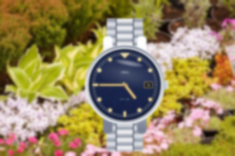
4 h 45 min
